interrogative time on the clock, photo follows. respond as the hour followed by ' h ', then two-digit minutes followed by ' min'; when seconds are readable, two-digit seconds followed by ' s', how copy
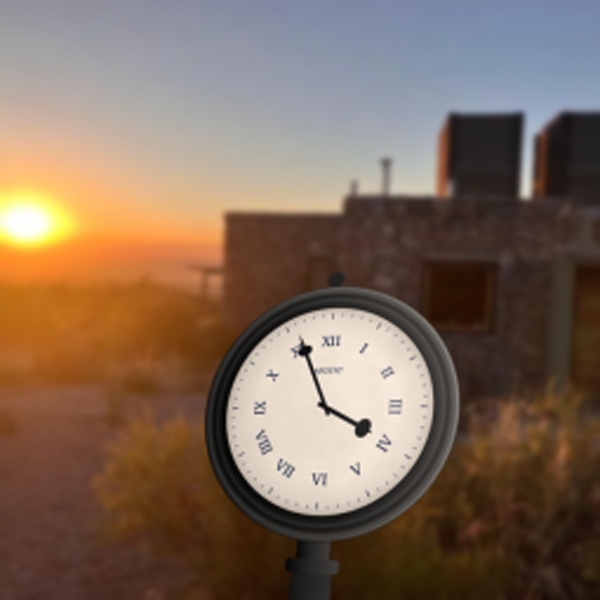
3 h 56 min
